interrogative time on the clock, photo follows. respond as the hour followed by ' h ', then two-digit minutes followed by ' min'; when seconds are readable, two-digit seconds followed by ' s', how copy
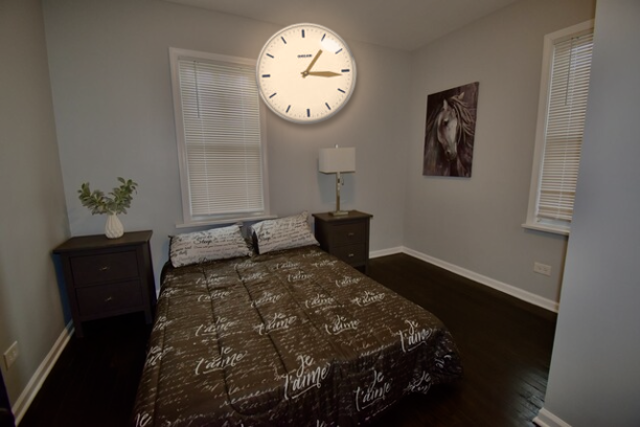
1 h 16 min
